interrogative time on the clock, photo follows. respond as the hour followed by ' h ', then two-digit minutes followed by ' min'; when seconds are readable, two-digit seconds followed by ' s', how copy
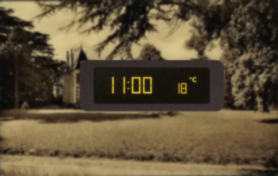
11 h 00 min
